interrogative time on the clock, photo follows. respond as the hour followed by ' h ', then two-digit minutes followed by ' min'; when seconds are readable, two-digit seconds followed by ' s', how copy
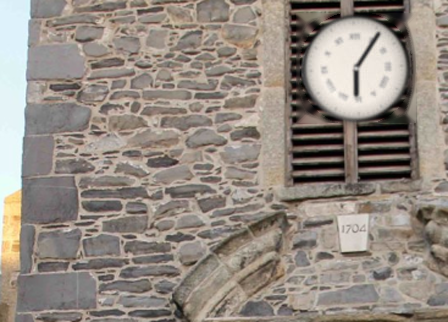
6 h 06 min
